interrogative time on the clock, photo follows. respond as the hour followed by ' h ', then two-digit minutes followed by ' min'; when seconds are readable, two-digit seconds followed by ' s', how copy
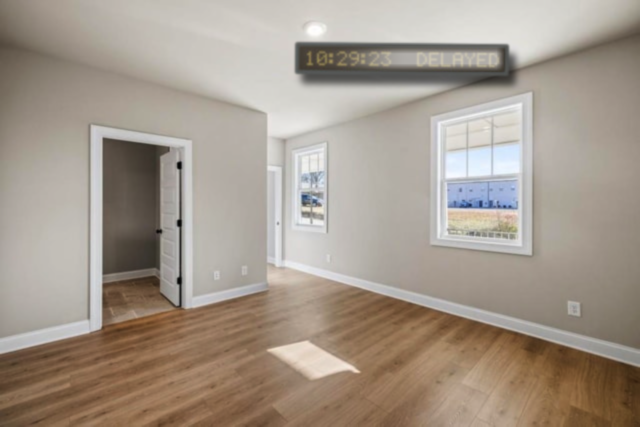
10 h 29 min 23 s
